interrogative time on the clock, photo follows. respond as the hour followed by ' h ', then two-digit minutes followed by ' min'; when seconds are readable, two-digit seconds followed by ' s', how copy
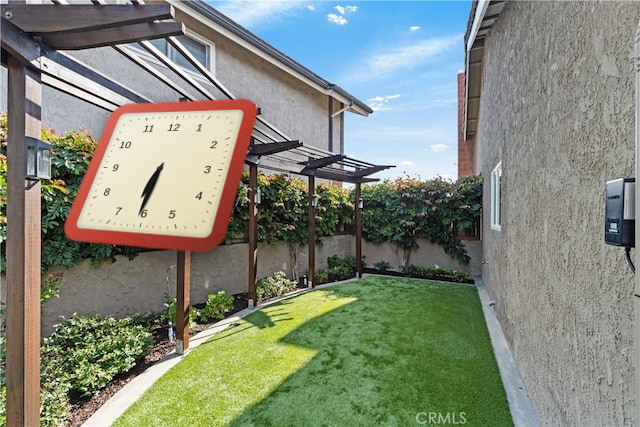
6 h 31 min
